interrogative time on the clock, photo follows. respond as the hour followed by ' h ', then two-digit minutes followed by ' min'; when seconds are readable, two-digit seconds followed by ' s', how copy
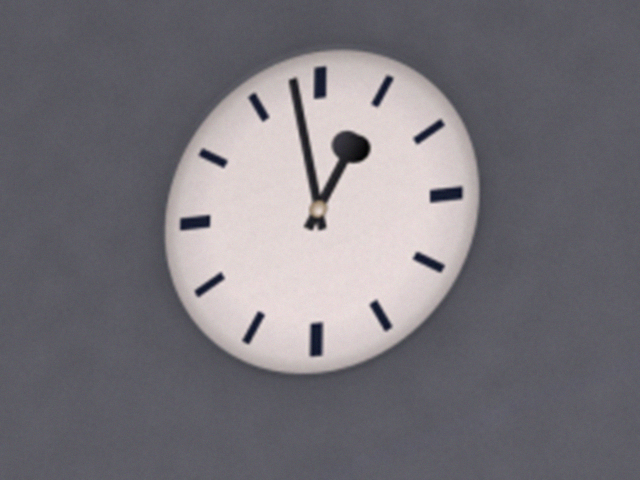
12 h 58 min
